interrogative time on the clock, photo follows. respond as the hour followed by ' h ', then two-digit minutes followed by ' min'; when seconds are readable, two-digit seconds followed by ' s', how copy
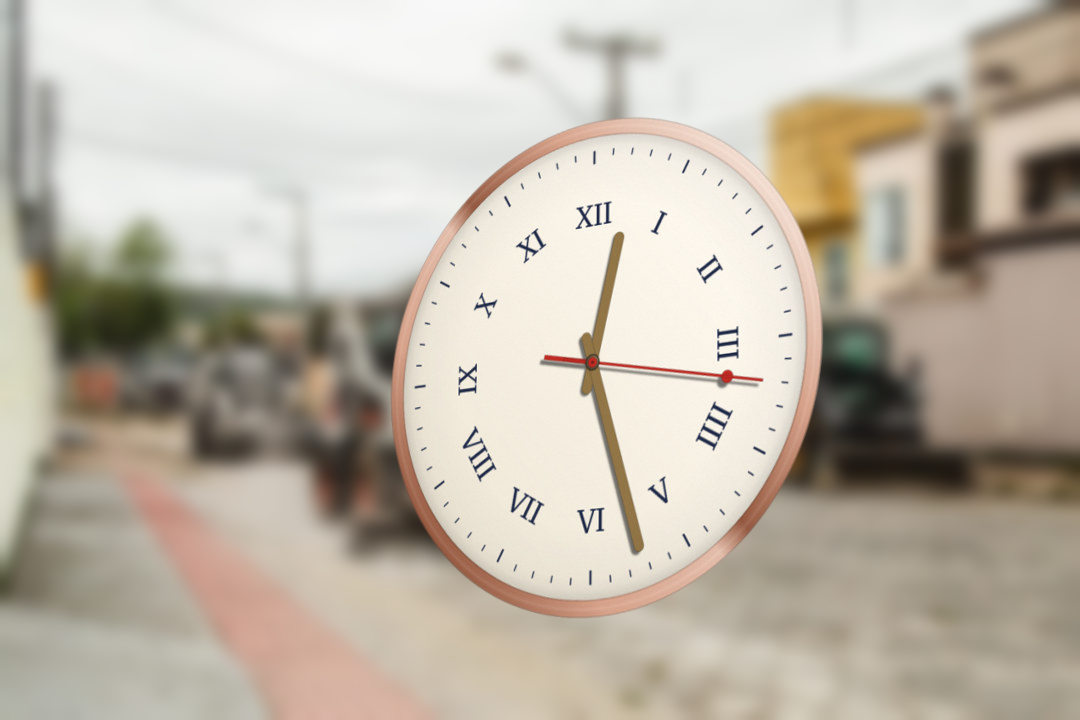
12 h 27 min 17 s
